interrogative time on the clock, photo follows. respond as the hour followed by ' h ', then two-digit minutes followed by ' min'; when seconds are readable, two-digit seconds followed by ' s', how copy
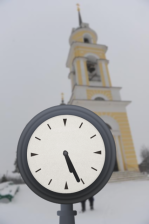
5 h 26 min
